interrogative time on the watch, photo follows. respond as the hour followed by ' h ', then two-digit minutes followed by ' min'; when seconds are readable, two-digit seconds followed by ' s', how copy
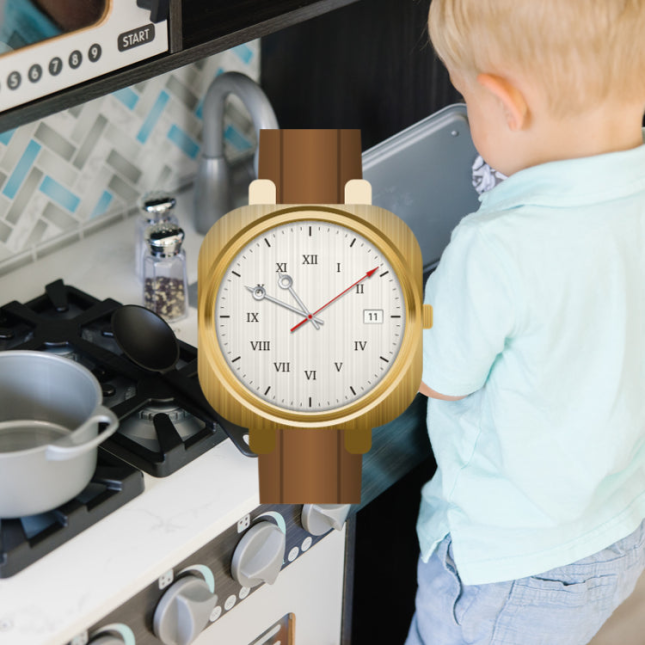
10 h 49 min 09 s
